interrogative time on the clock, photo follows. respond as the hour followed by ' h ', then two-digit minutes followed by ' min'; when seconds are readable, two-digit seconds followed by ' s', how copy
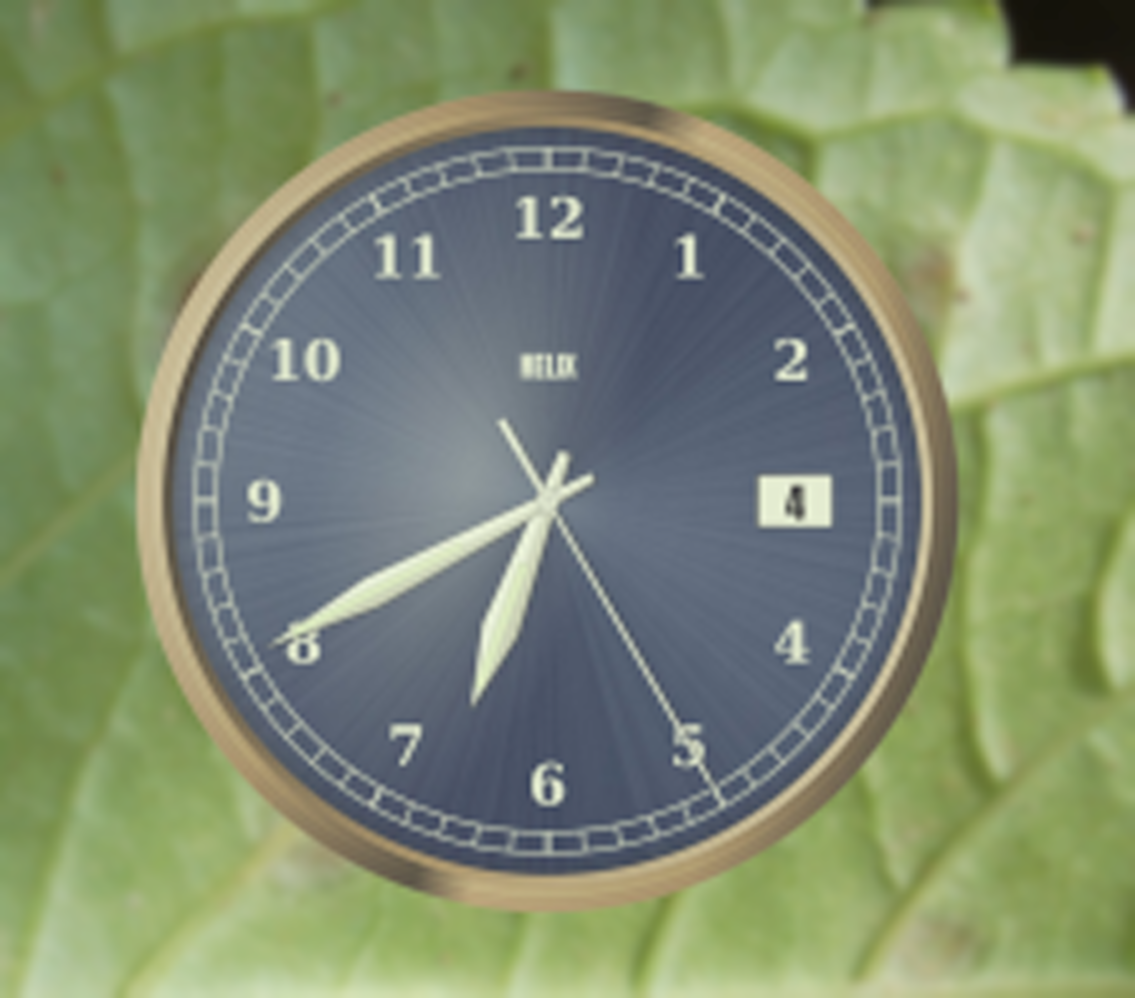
6 h 40 min 25 s
